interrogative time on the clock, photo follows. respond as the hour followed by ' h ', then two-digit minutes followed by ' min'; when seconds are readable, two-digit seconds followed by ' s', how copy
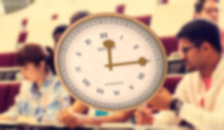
12 h 15 min
